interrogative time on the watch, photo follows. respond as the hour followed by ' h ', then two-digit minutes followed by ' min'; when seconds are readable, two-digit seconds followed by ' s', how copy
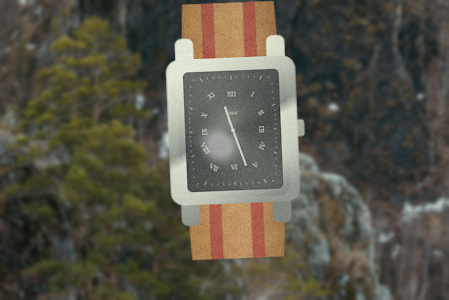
11 h 27 min
